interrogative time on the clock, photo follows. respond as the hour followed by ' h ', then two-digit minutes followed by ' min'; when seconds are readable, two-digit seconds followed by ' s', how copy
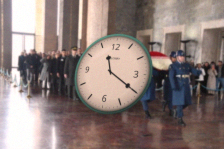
11 h 20 min
